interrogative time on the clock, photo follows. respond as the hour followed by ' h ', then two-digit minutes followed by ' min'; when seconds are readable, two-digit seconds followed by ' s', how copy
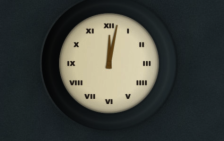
12 h 02 min
